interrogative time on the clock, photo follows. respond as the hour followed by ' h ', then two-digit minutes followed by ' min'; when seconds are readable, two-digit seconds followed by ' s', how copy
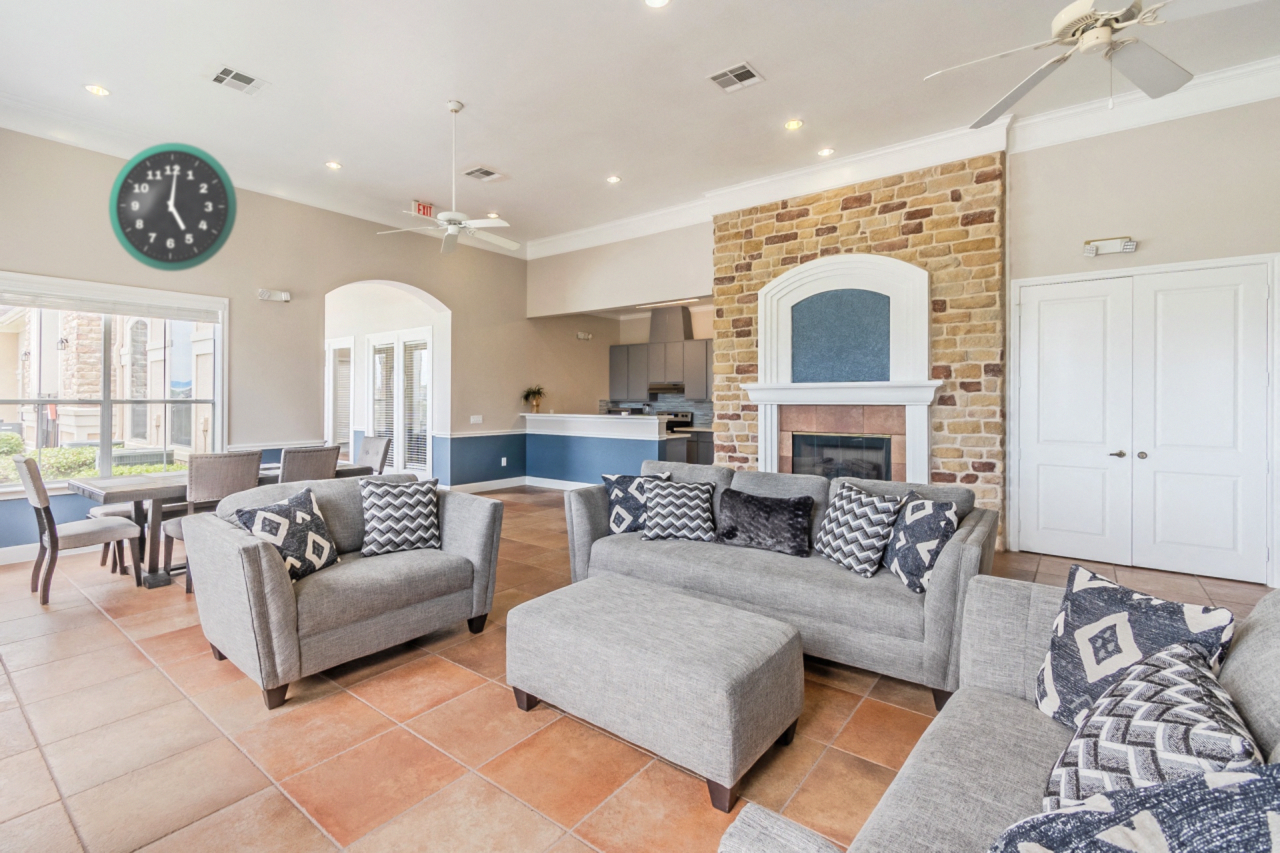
5 h 01 min
